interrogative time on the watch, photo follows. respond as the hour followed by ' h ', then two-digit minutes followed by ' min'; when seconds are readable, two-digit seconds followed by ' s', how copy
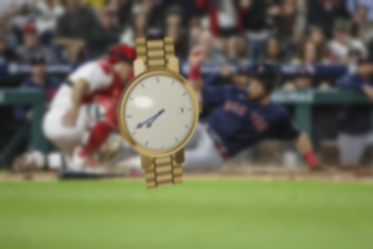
7 h 41 min
